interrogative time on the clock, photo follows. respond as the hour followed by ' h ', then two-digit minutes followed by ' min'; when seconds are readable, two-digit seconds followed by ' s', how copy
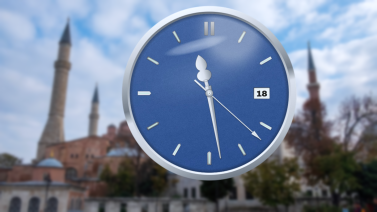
11 h 28 min 22 s
